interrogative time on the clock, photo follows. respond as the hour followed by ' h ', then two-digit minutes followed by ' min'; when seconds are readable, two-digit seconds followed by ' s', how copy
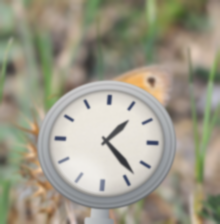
1 h 23 min
